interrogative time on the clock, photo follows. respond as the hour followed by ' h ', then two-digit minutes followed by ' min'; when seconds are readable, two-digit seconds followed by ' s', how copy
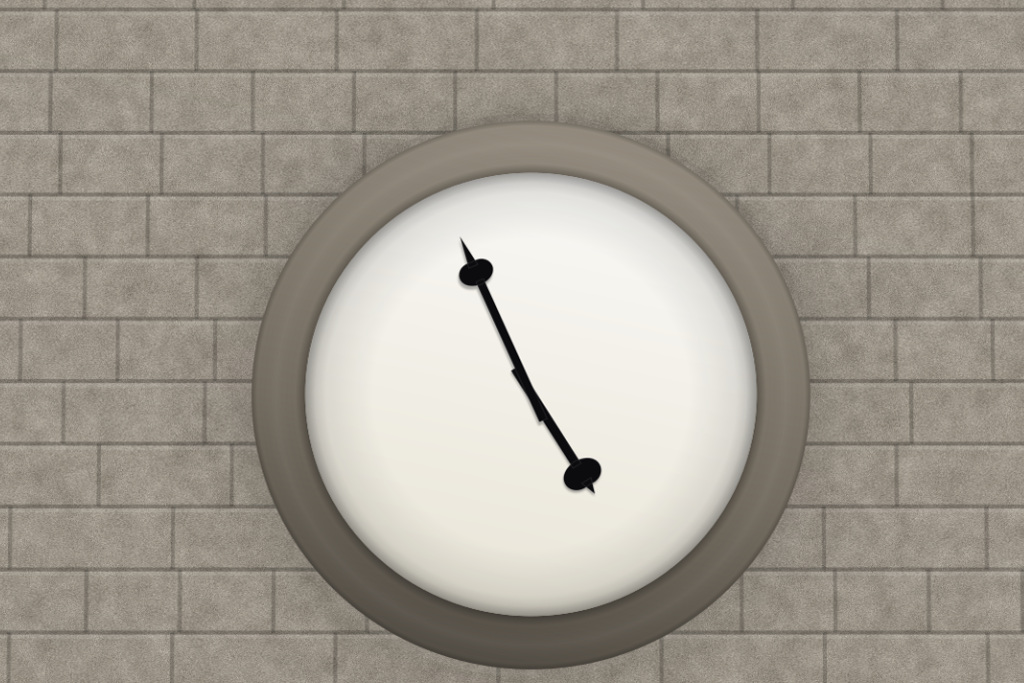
4 h 56 min
